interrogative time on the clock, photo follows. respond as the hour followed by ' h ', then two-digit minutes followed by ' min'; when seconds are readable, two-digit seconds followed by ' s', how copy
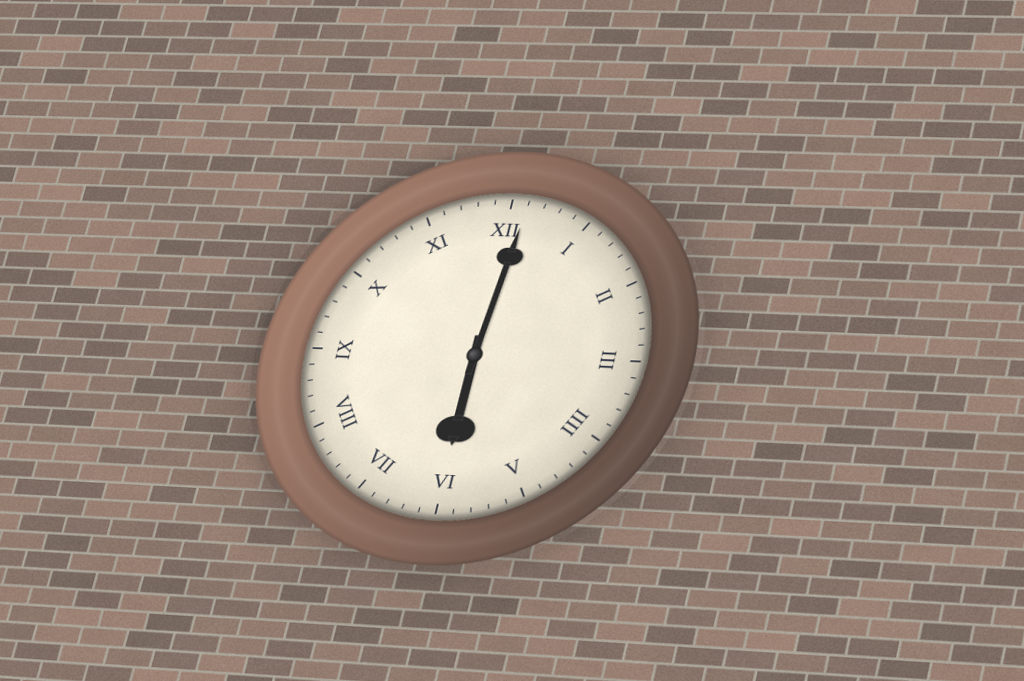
6 h 01 min
